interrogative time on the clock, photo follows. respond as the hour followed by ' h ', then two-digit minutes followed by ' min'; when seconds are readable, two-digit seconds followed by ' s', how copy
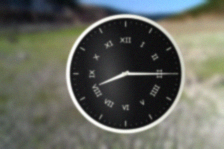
8 h 15 min
